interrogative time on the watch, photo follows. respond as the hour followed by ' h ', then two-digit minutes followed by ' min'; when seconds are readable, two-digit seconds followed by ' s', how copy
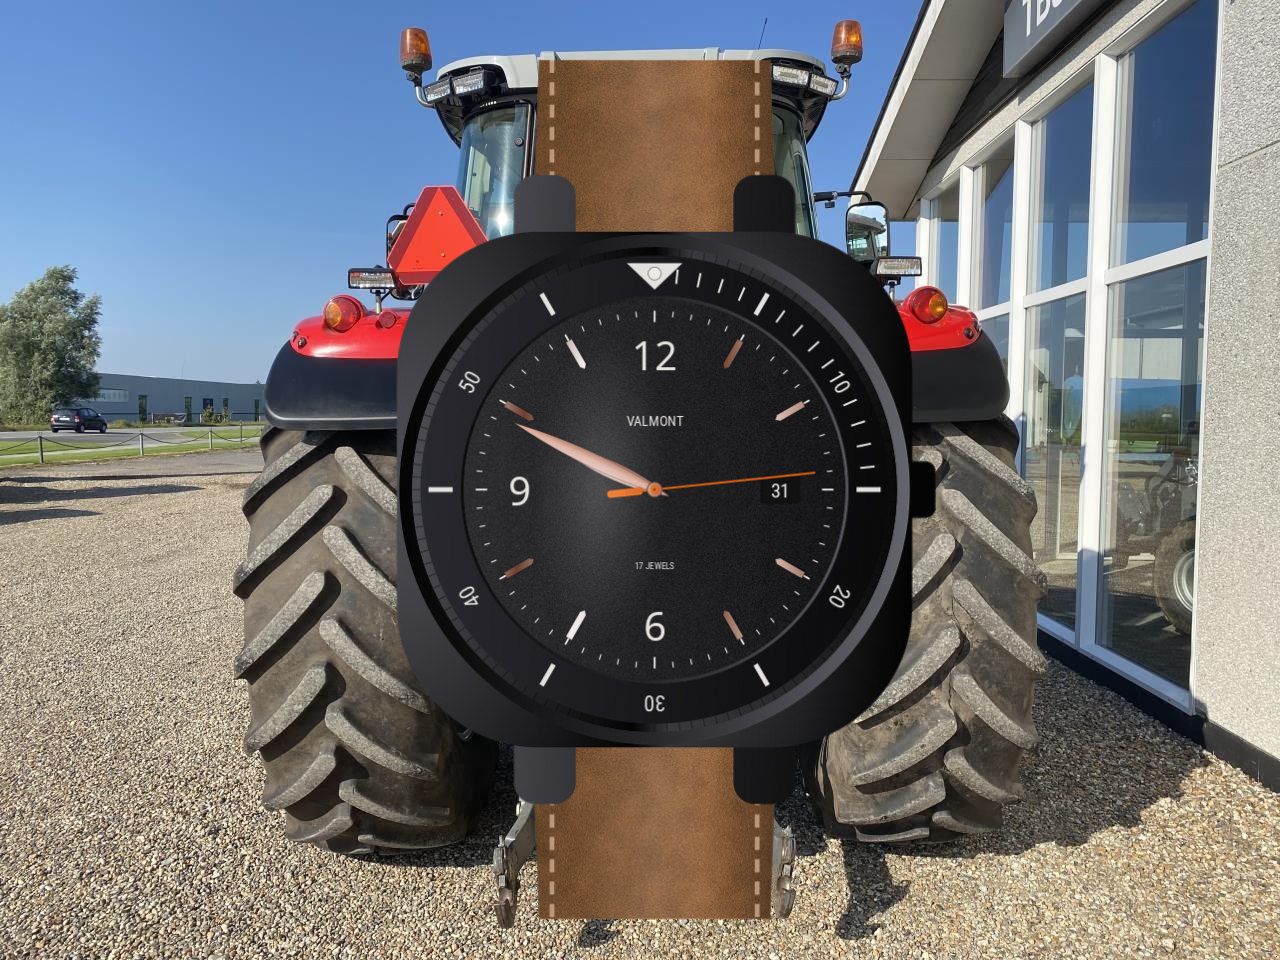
9 h 49 min 14 s
